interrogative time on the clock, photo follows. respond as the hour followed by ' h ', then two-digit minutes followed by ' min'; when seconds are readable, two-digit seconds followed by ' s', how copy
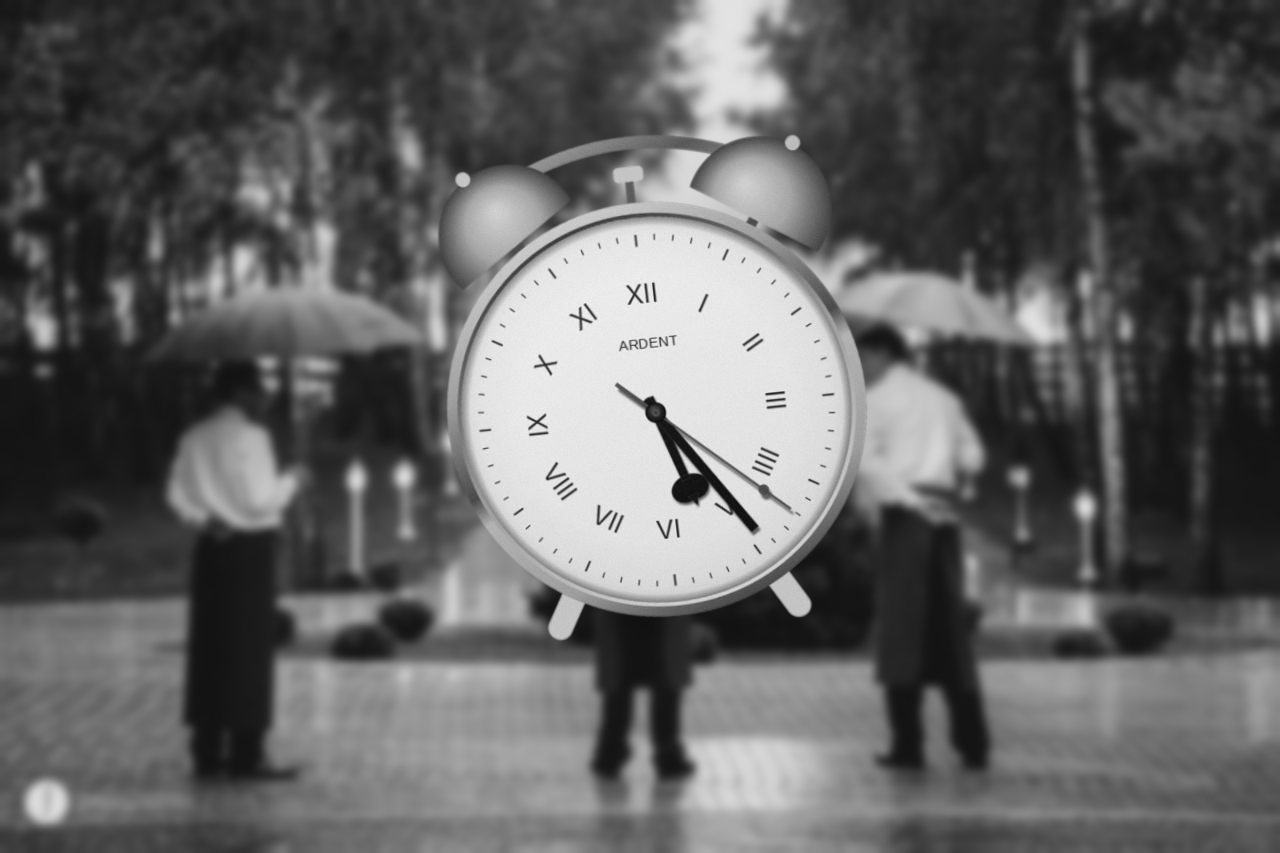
5 h 24 min 22 s
